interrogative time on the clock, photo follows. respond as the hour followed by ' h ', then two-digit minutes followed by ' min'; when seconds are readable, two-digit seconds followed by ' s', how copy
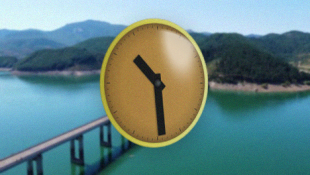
10 h 29 min
